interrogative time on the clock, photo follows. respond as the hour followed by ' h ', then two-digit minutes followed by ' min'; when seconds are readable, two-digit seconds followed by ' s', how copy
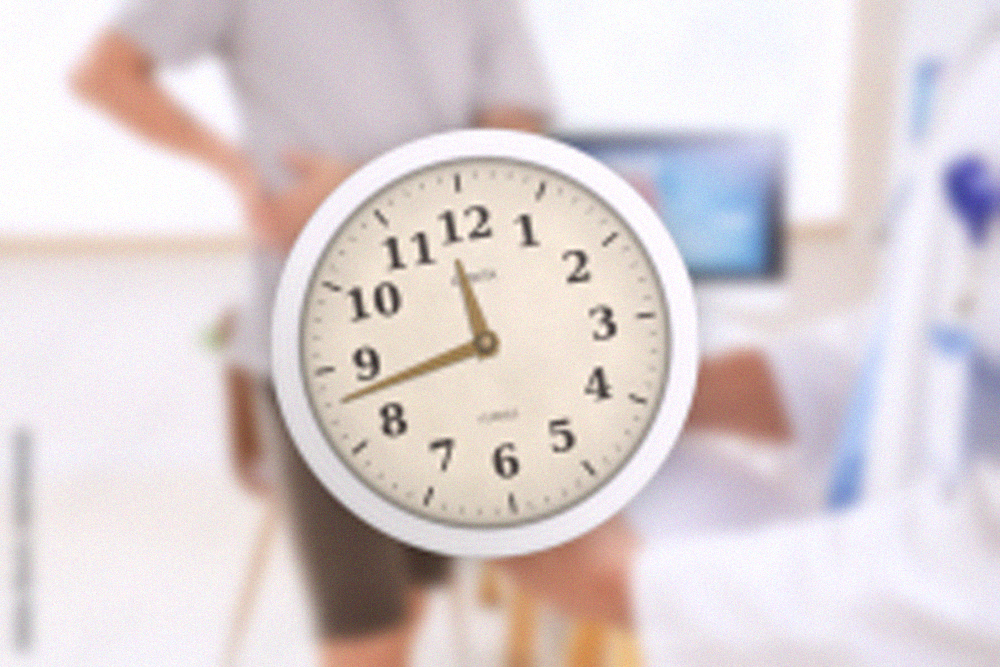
11 h 43 min
